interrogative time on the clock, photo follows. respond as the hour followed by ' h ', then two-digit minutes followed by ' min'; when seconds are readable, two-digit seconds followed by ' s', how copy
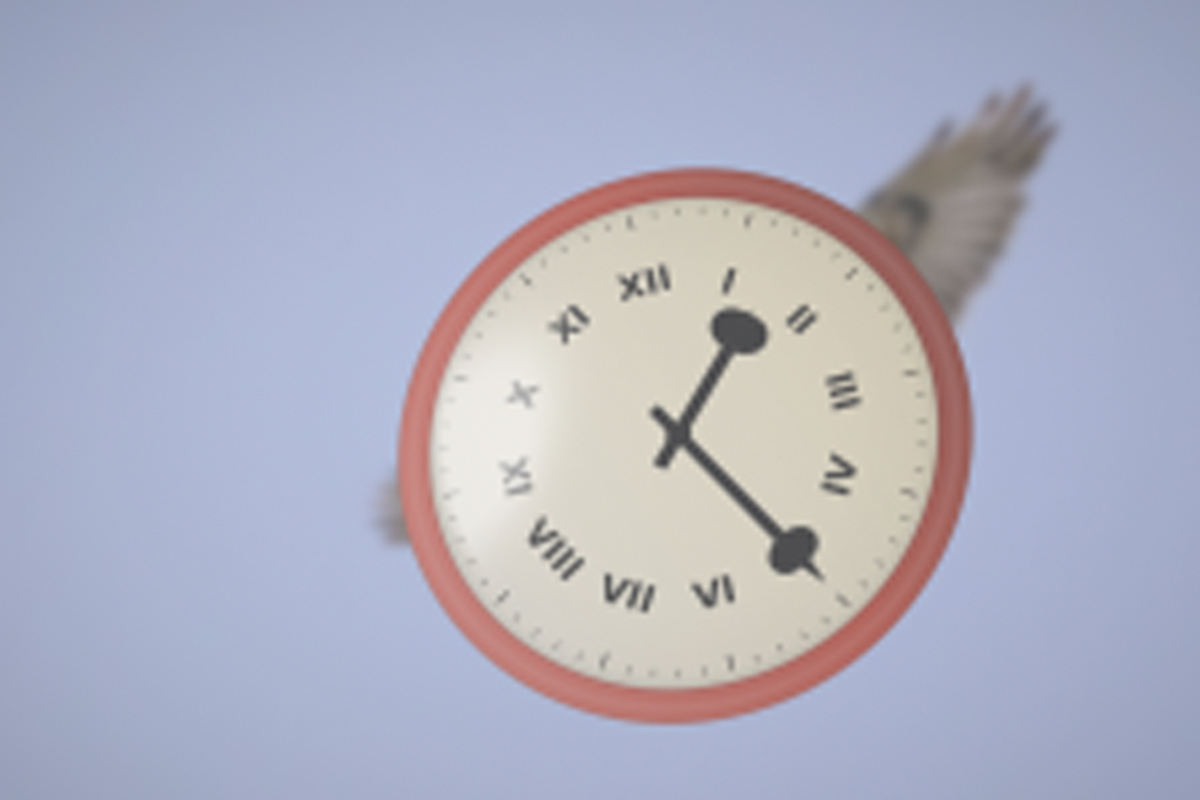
1 h 25 min
